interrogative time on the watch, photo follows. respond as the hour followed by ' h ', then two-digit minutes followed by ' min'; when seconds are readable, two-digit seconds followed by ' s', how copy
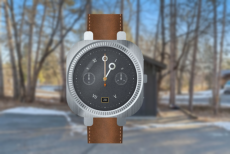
1 h 00 min
